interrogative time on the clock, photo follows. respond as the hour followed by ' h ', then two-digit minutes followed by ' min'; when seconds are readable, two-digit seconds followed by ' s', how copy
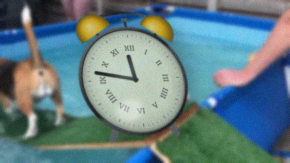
11 h 47 min
